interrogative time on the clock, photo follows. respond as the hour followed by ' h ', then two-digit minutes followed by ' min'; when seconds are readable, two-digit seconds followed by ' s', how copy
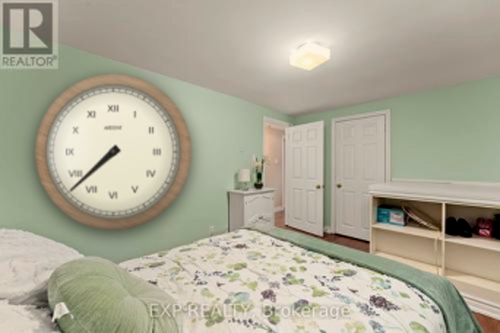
7 h 38 min
